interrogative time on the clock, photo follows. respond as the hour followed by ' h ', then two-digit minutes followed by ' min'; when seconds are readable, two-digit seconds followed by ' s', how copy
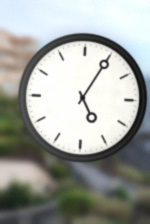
5 h 05 min
